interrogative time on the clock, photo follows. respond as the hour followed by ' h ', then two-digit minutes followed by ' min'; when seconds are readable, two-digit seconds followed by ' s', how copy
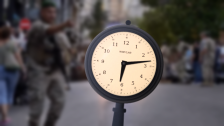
6 h 13 min
